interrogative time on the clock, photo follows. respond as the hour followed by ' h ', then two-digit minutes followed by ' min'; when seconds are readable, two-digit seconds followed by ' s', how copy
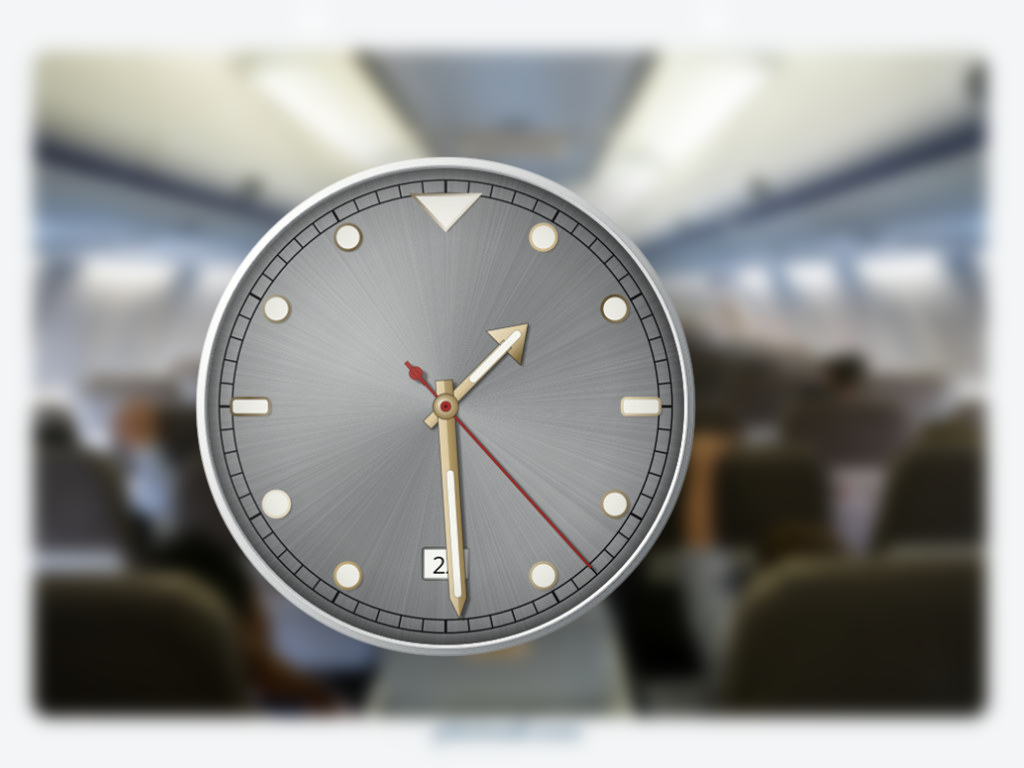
1 h 29 min 23 s
